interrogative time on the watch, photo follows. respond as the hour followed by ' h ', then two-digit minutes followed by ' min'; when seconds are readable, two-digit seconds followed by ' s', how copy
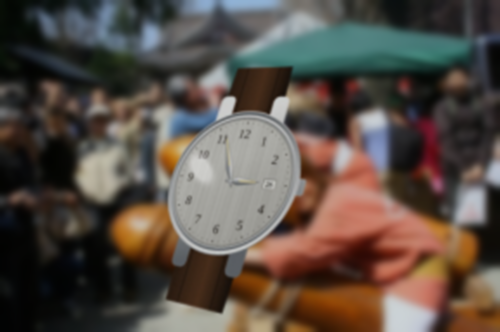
2 h 56 min
